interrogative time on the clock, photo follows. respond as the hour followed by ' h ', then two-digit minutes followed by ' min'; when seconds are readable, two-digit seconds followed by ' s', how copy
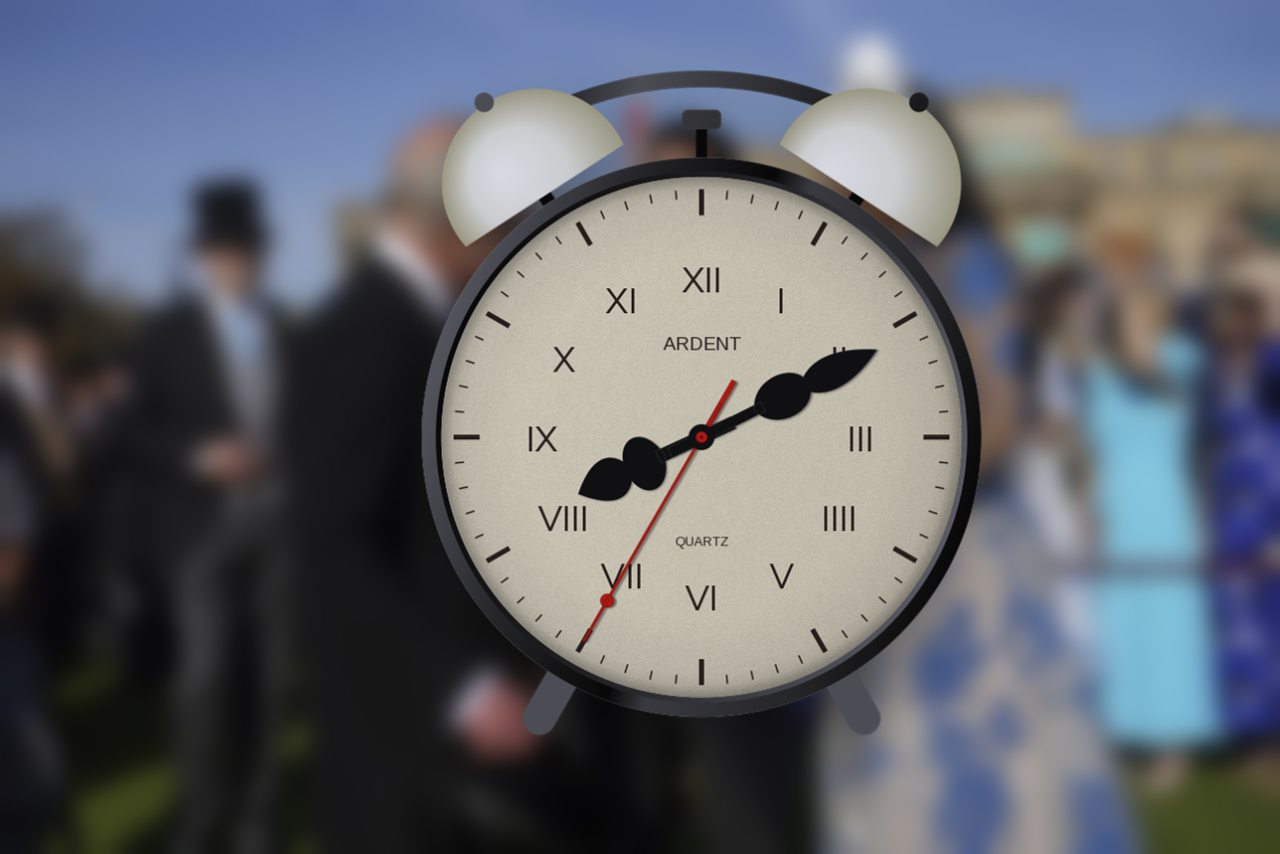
8 h 10 min 35 s
